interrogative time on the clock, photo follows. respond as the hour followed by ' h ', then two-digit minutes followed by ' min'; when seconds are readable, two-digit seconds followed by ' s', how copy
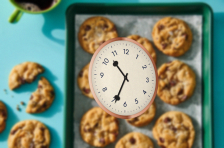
10 h 34 min
